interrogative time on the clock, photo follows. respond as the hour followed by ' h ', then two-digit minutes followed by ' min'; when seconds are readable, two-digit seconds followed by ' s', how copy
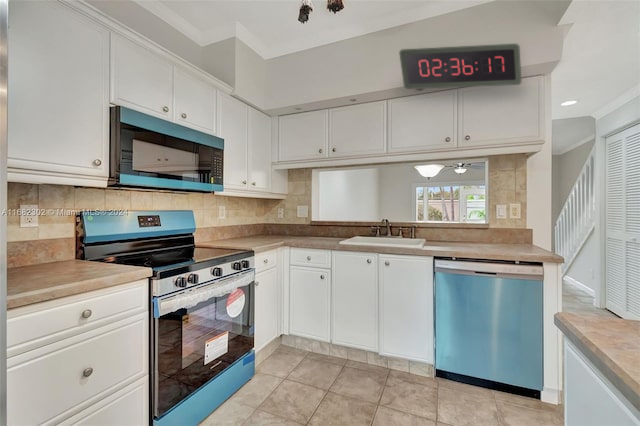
2 h 36 min 17 s
